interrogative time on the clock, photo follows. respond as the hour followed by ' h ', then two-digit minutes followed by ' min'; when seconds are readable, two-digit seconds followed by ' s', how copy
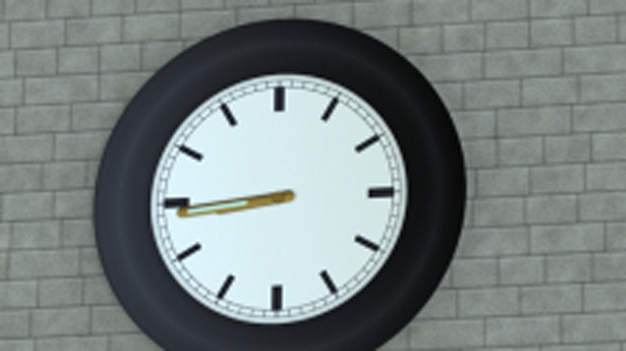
8 h 44 min
